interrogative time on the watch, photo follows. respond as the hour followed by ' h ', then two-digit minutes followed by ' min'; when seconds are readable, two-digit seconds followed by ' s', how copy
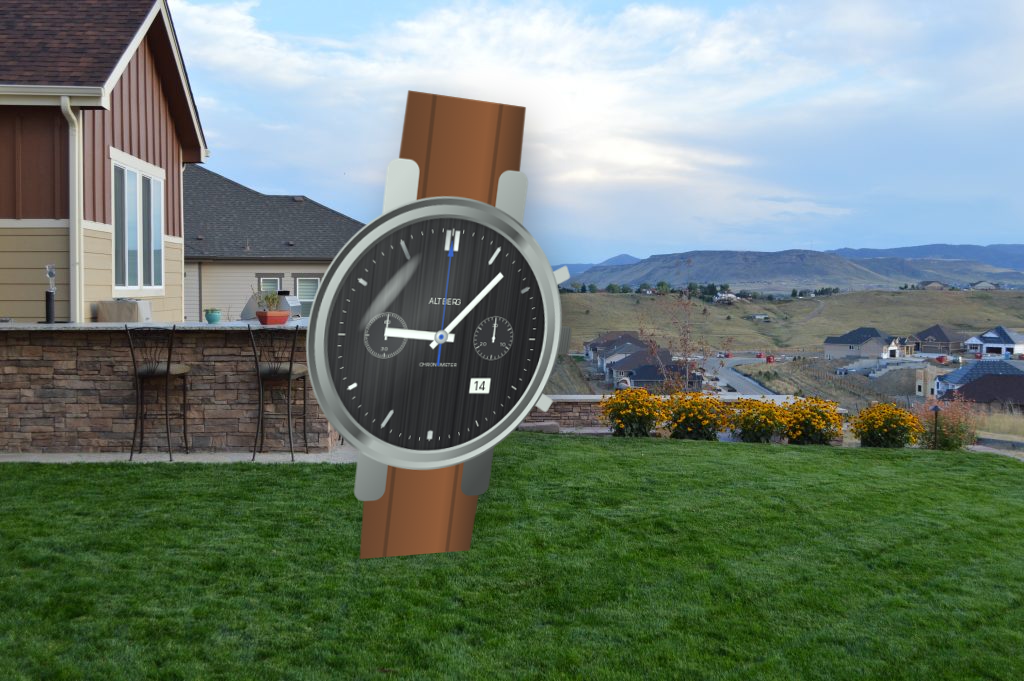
9 h 07 min
